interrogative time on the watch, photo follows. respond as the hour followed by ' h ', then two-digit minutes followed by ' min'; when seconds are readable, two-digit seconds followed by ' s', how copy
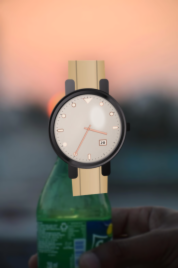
3 h 35 min
